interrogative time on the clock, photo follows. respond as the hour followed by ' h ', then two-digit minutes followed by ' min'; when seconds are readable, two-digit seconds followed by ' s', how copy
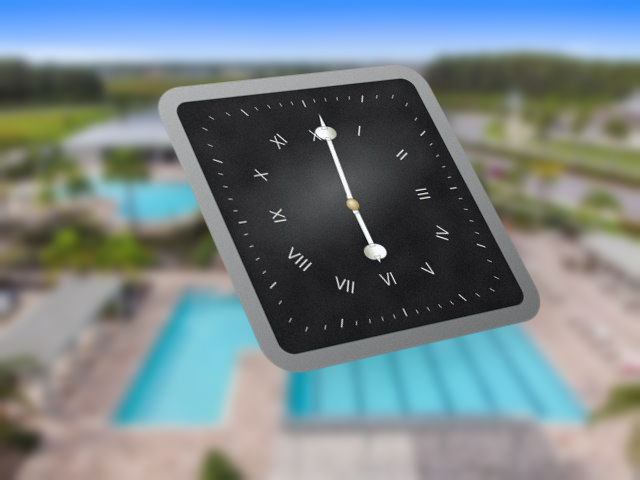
6 h 01 min
